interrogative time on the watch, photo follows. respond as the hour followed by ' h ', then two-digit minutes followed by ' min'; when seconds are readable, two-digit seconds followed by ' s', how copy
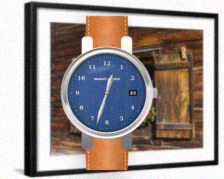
12 h 33 min
